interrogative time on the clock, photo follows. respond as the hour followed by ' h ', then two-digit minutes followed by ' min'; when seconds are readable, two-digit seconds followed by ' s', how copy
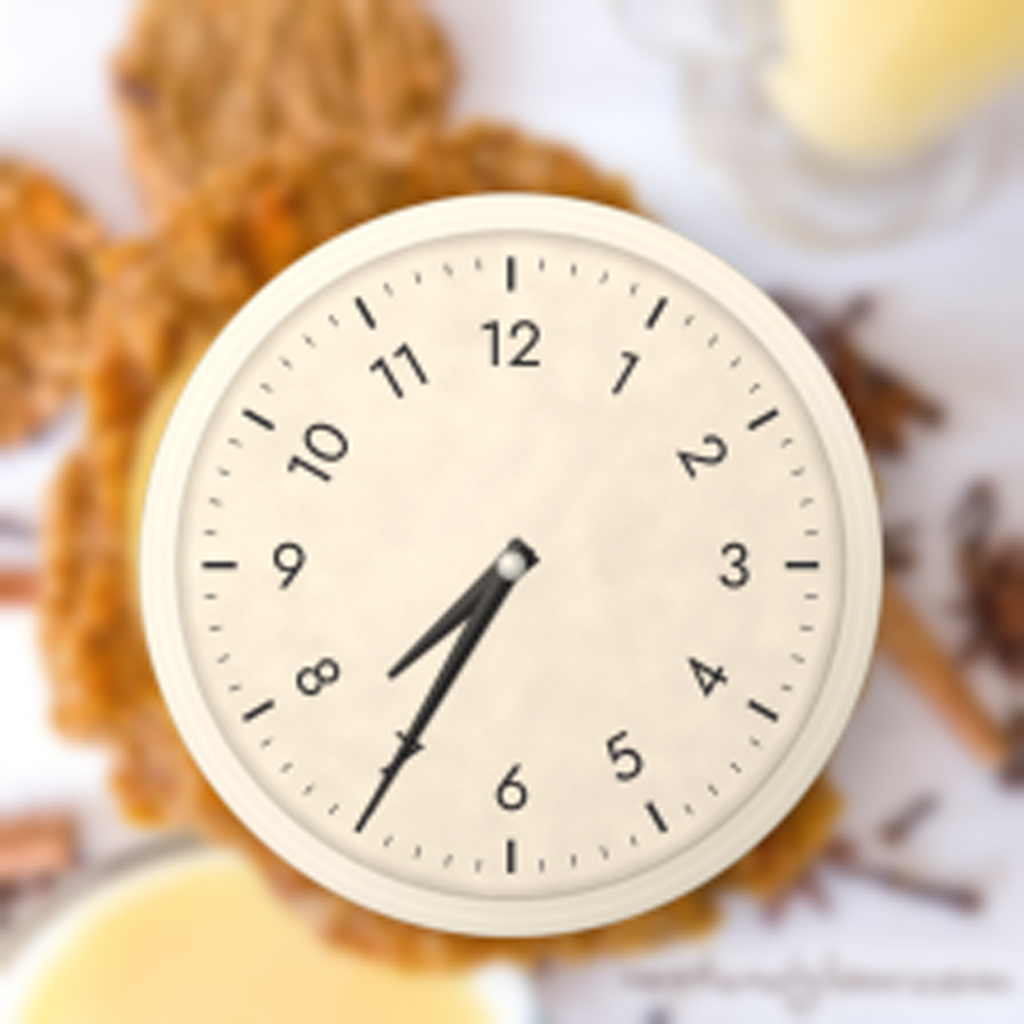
7 h 35 min
